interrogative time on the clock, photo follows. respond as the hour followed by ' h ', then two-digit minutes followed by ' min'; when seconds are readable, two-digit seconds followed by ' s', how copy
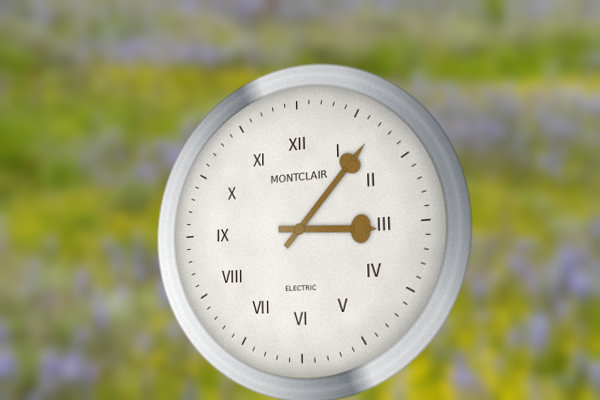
3 h 07 min
